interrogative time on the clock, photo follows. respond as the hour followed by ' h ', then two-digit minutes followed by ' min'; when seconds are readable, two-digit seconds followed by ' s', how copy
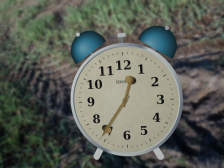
12 h 36 min
